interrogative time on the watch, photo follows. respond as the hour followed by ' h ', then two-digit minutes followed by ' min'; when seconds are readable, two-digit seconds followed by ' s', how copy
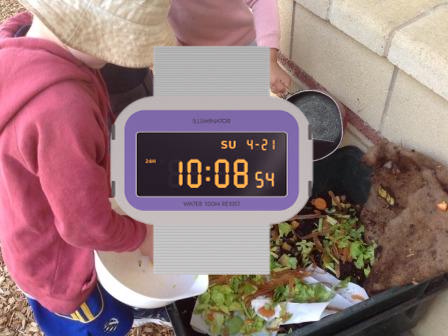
10 h 08 min 54 s
